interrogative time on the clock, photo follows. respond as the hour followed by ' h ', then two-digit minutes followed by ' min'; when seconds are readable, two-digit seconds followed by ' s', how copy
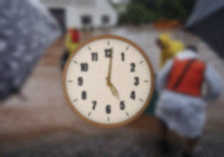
5 h 01 min
